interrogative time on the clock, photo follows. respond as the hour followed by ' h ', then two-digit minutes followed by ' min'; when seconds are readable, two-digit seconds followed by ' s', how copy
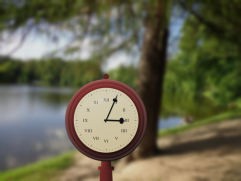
3 h 04 min
